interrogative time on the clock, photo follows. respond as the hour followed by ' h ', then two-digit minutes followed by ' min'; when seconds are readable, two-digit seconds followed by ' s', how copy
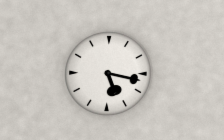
5 h 17 min
